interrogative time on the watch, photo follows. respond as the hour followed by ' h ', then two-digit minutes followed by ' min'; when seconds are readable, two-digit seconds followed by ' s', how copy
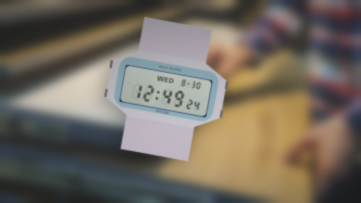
12 h 49 min 24 s
